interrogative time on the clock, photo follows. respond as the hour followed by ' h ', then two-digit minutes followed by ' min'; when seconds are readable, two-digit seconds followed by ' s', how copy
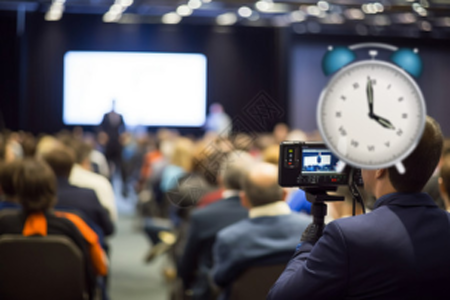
3 h 59 min
